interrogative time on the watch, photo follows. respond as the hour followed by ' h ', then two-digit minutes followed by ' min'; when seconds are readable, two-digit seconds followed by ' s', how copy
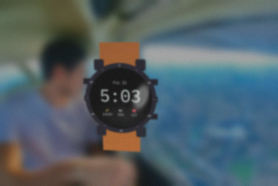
5 h 03 min
